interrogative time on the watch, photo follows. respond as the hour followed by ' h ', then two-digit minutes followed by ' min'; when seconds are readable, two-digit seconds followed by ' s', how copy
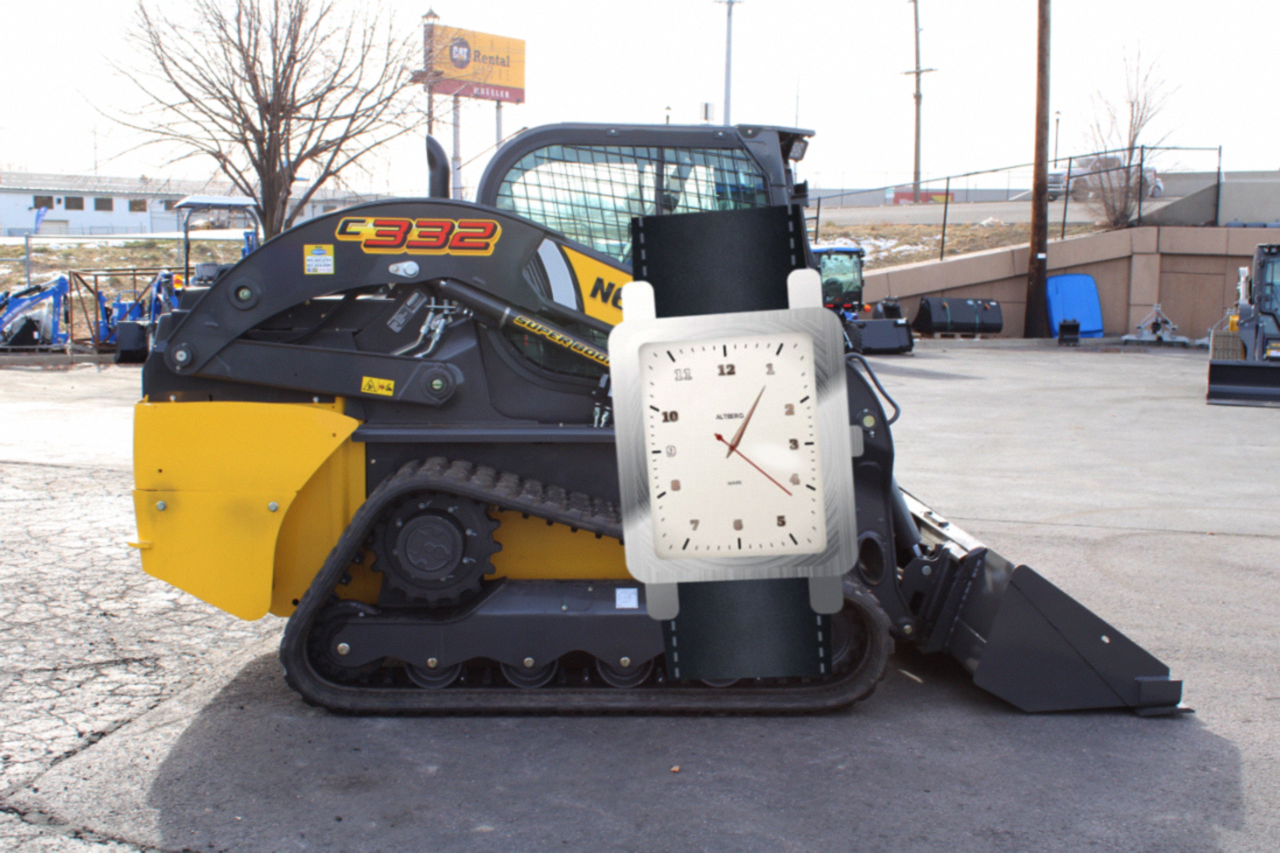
1 h 05 min 22 s
